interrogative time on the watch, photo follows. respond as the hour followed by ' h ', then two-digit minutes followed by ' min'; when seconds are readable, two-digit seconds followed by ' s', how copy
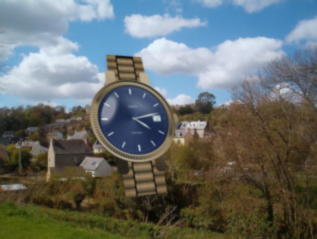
4 h 13 min
